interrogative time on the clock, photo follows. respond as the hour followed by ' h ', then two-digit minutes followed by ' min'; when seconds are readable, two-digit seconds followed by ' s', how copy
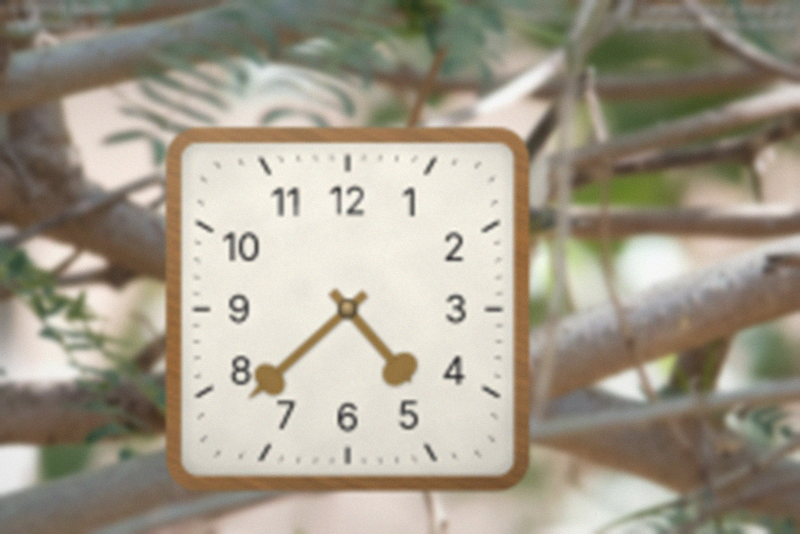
4 h 38 min
